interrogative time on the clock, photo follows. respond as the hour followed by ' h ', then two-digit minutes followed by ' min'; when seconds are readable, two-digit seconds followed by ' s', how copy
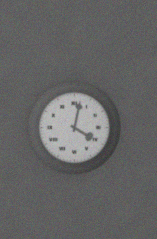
4 h 02 min
